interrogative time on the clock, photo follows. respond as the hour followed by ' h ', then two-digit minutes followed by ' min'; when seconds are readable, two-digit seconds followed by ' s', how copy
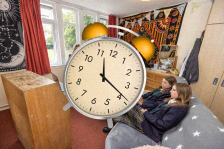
11 h 19 min
